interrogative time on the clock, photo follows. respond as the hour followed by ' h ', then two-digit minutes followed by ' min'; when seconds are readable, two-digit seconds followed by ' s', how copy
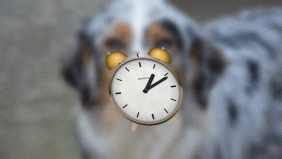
1 h 11 min
